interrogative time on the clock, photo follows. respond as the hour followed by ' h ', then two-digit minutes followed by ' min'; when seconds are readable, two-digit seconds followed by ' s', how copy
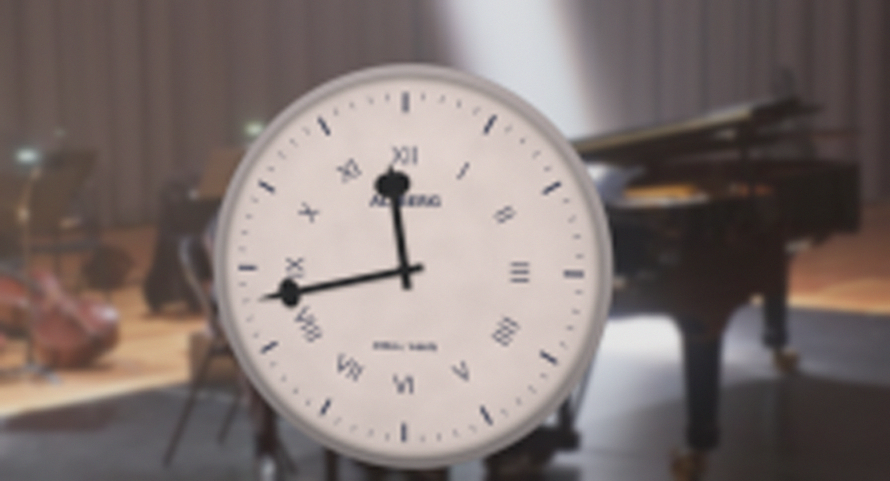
11 h 43 min
